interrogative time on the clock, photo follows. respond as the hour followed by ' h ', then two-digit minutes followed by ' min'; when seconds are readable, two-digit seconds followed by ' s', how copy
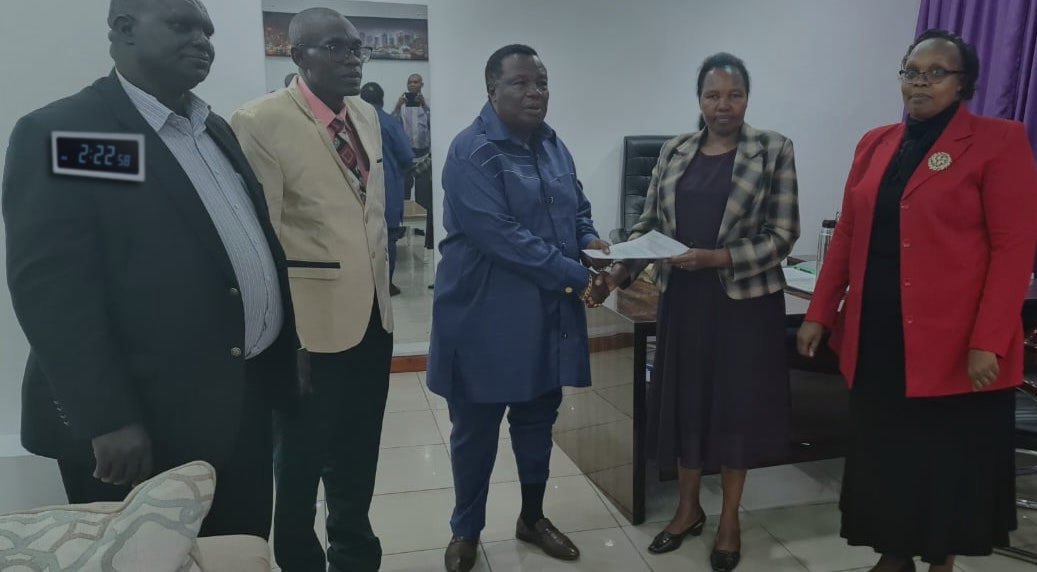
2 h 22 min
